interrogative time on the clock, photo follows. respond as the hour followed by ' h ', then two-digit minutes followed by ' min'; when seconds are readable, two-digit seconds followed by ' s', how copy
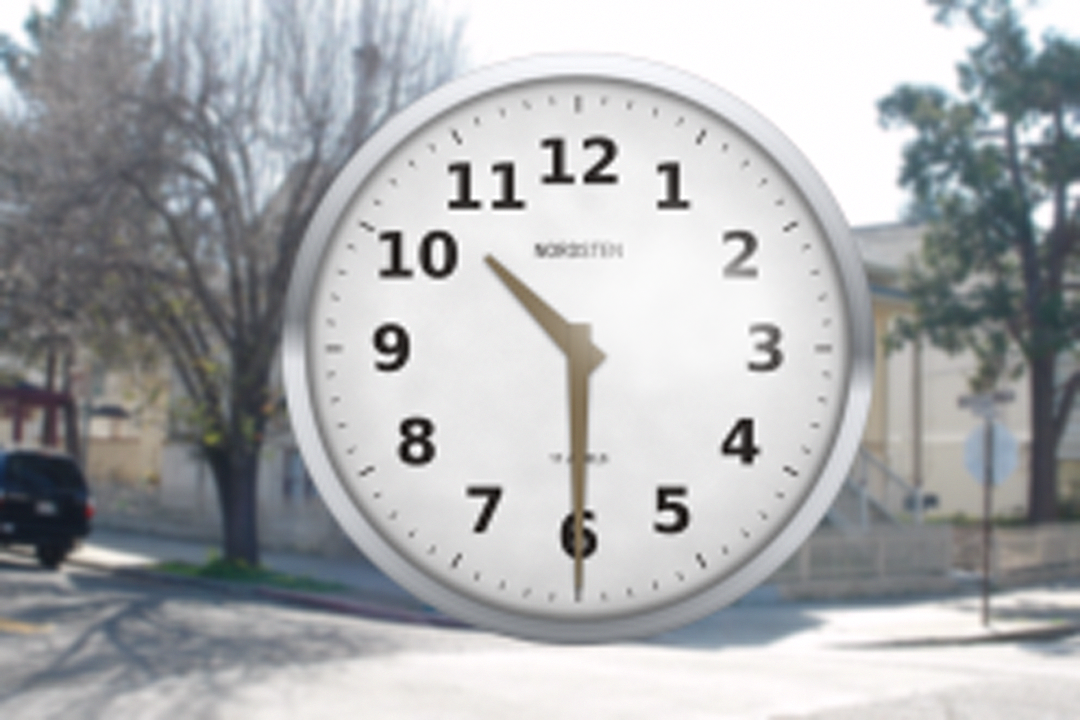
10 h 30 min
